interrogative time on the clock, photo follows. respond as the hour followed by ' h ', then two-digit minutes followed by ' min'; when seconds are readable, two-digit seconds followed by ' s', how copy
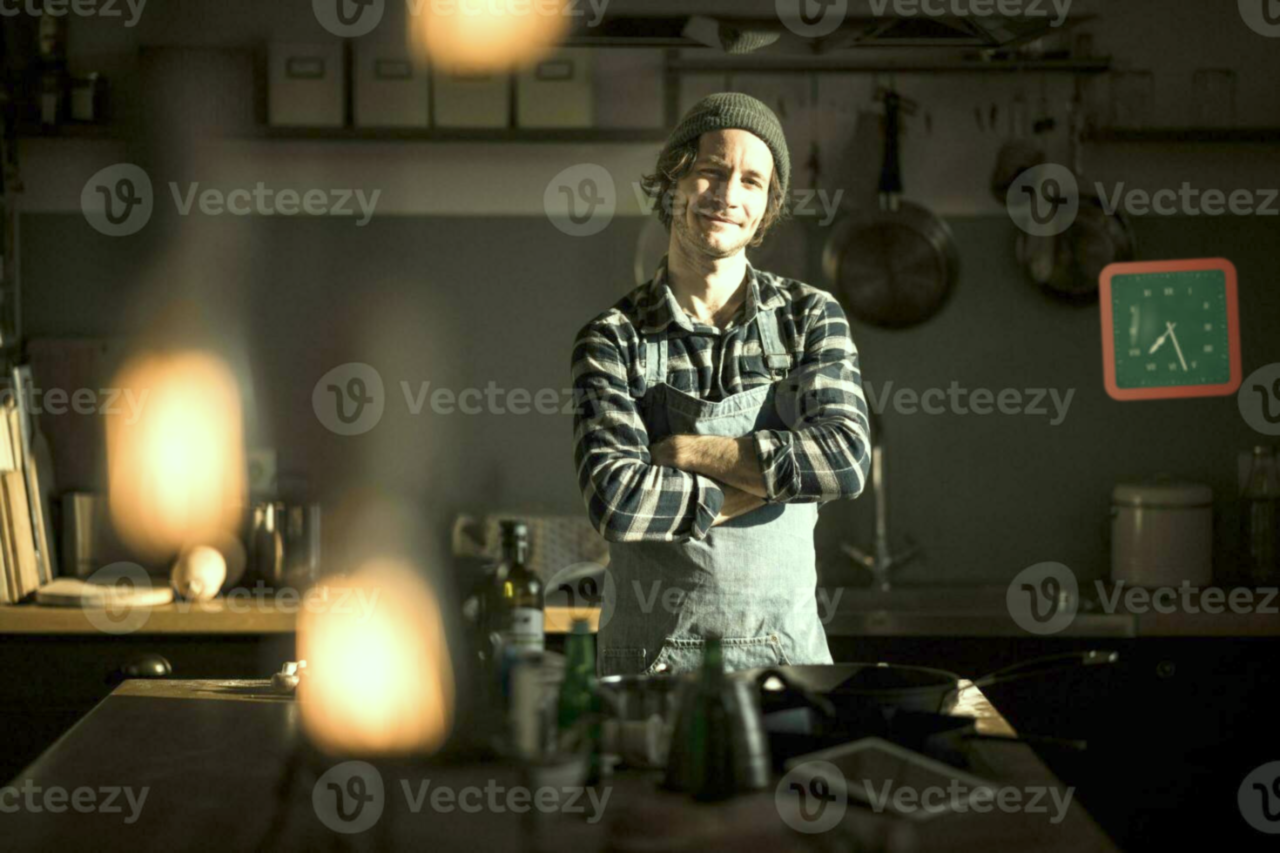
7 h 27 min
